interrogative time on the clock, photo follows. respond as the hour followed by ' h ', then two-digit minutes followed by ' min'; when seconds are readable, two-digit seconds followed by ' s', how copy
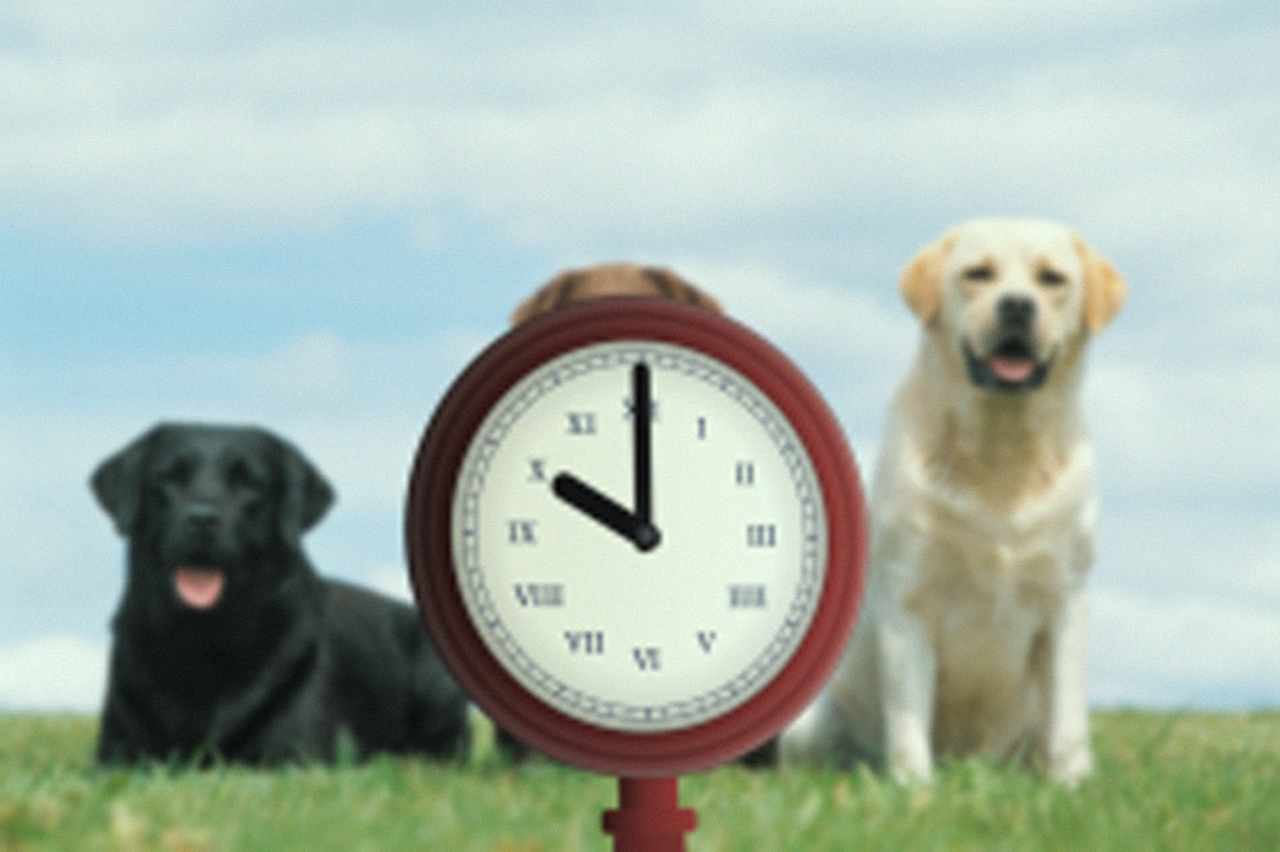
10 h 00 min
